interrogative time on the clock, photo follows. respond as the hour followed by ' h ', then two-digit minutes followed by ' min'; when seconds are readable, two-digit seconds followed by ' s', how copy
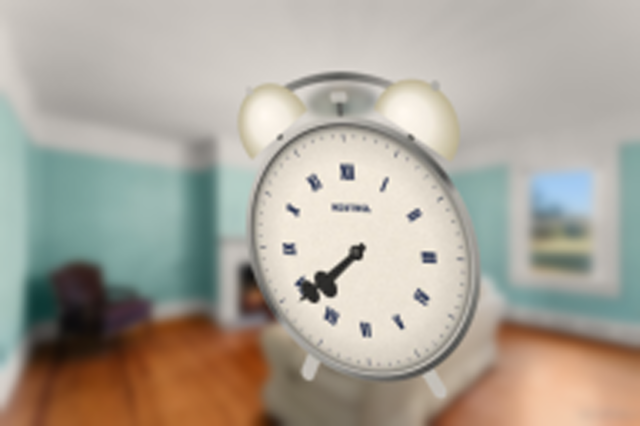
7 h 39 min
